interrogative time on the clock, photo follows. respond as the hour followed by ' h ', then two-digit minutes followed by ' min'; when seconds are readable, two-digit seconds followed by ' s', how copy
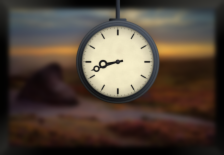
8 h 42 min
